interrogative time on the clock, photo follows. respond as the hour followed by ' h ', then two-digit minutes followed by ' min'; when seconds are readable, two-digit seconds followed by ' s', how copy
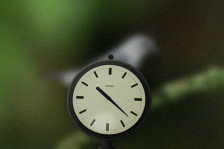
10 h 22 min
